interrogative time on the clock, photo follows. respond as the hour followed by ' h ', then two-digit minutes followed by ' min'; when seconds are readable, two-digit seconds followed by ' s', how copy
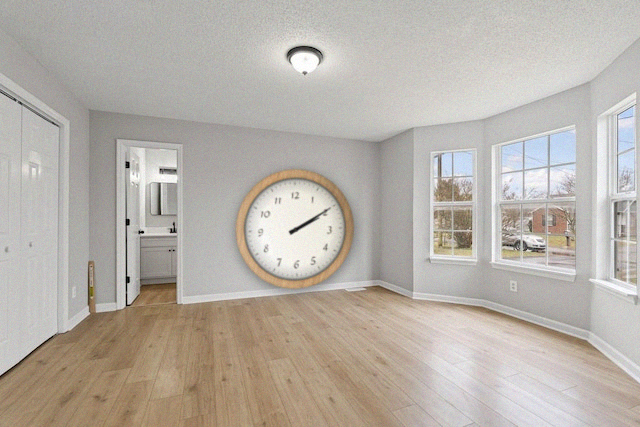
2 h 10 min
